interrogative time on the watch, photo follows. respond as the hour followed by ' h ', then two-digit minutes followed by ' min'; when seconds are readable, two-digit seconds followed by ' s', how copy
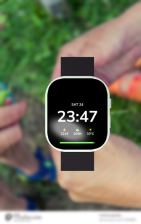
23 h 47 min
